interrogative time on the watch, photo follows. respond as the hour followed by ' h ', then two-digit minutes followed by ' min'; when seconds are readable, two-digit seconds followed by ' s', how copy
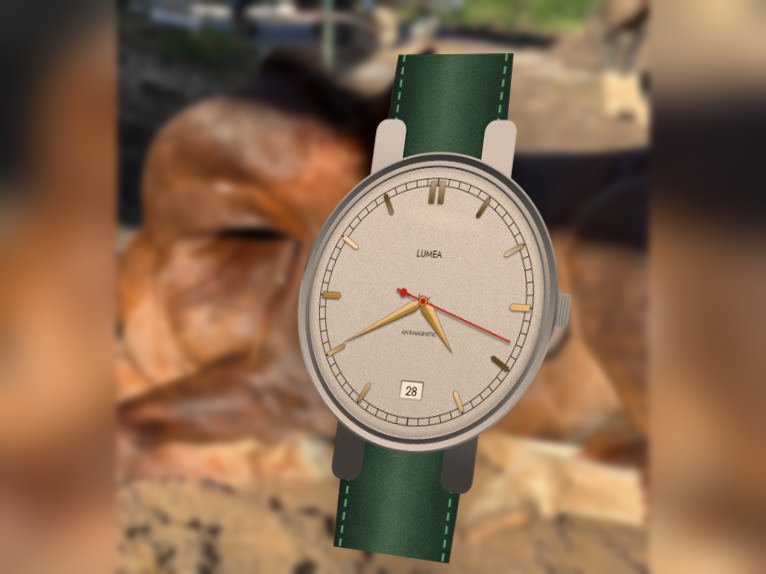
4 h 40 min 18 s
